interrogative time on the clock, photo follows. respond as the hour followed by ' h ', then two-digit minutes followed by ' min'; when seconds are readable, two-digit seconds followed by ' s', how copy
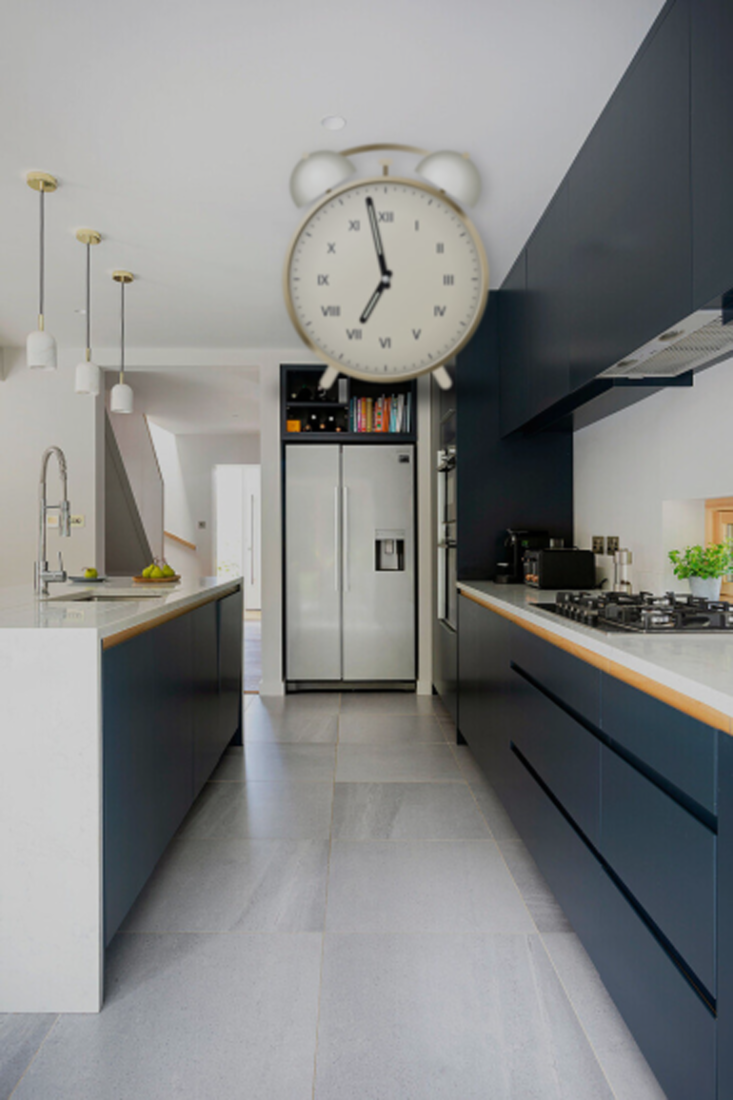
6 h 58 min
